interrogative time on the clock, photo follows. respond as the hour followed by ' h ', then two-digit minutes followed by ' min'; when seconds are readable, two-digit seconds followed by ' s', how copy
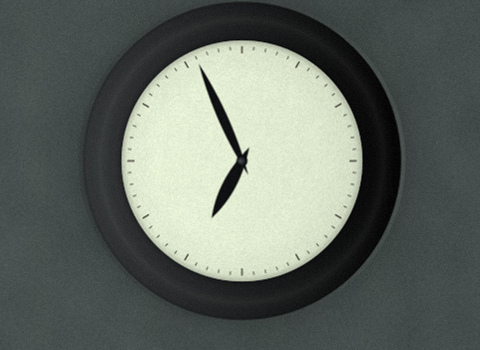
6 h 56 min
